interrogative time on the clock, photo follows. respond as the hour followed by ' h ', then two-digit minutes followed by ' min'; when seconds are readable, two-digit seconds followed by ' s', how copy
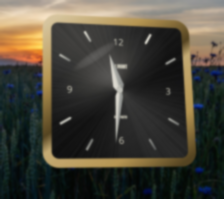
11 h 31 min
